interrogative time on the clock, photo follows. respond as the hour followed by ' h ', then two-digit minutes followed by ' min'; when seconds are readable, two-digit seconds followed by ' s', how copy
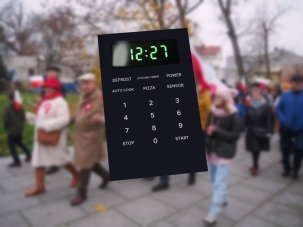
12 h 27 min
